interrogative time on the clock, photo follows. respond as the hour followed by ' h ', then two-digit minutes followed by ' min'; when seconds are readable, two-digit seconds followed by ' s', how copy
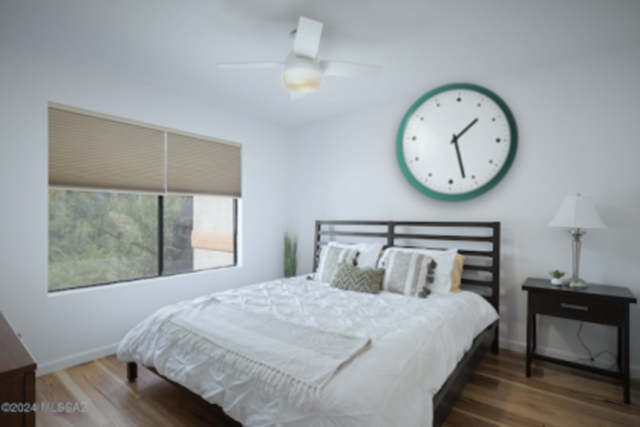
1 h 27 min
